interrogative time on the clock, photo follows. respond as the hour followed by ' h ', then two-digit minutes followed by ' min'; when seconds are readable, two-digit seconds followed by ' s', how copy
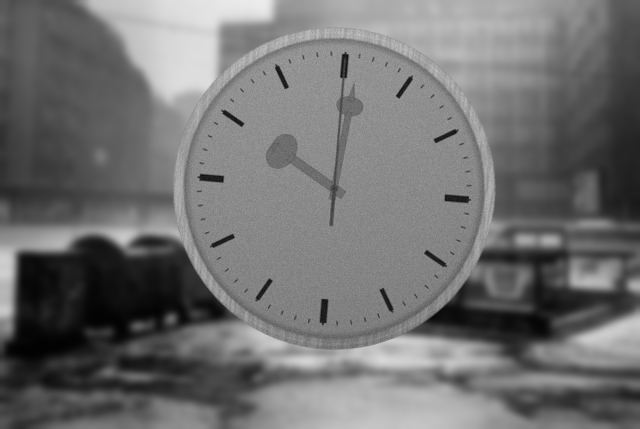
10 h 01 min 00 s
